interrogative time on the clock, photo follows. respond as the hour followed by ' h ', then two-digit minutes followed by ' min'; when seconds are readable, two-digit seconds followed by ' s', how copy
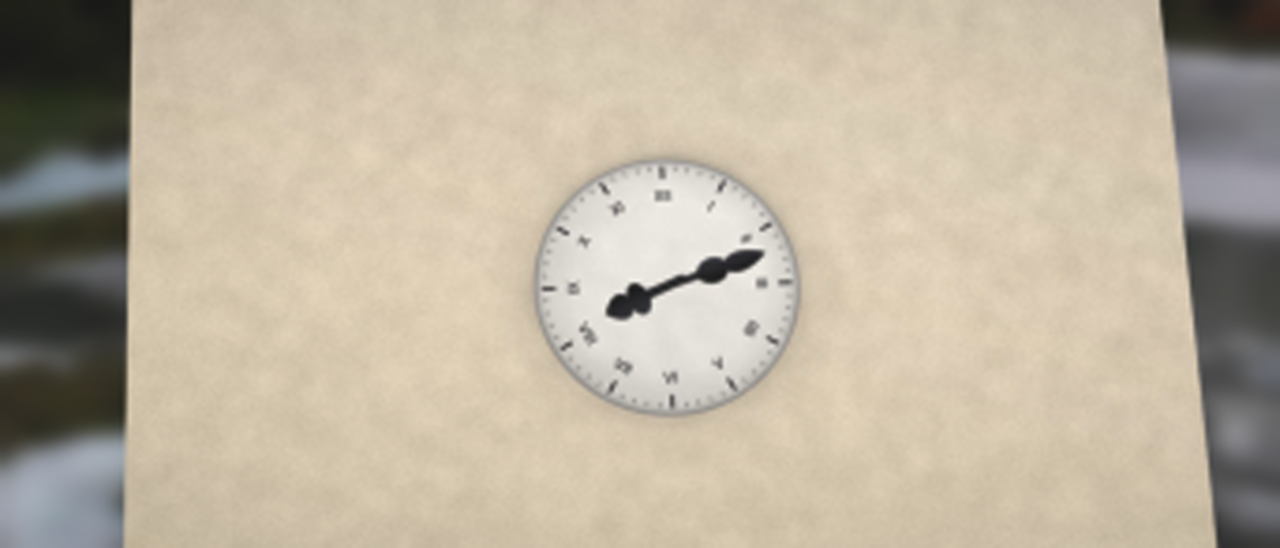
8 h 12 min
